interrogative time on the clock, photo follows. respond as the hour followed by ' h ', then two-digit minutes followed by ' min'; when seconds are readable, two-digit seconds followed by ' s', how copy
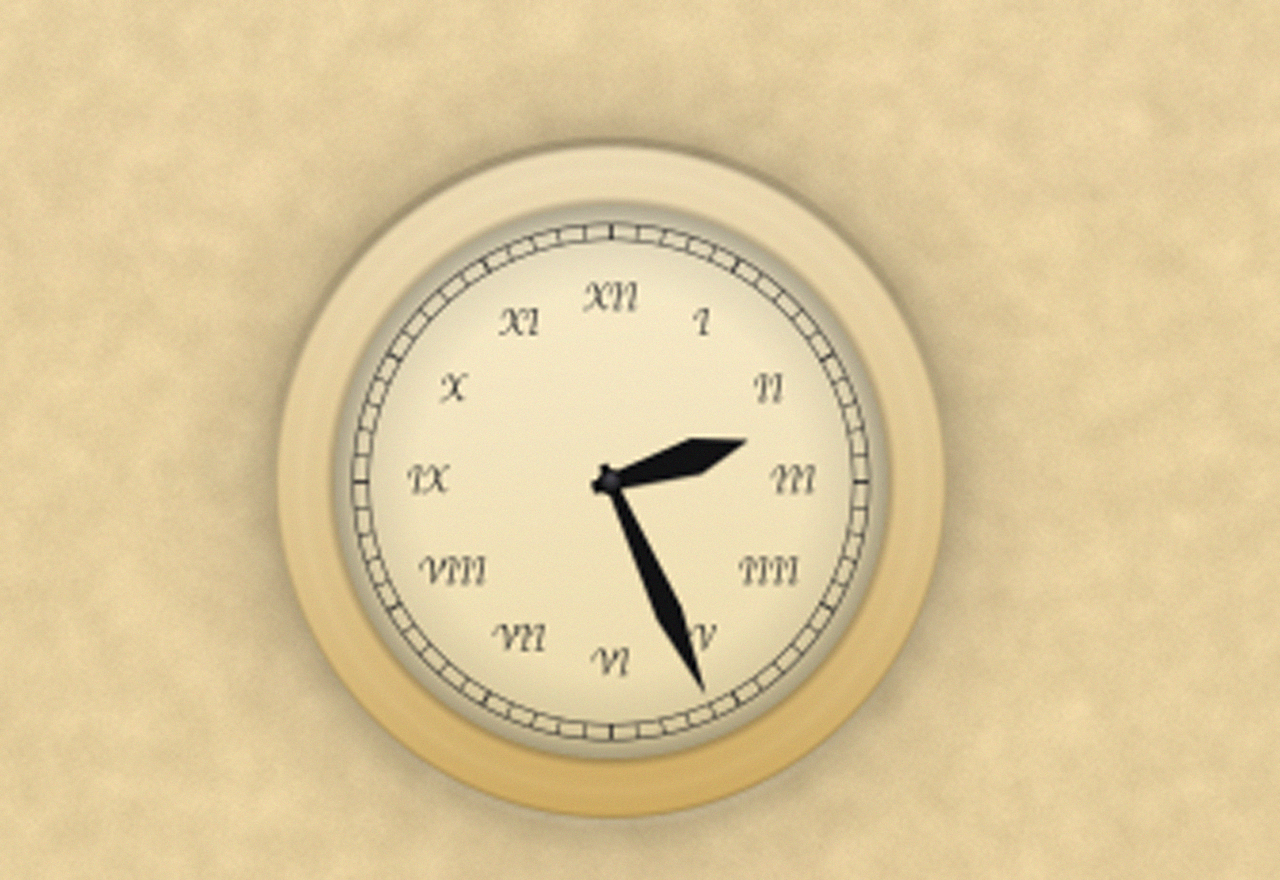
2 h 26 min
